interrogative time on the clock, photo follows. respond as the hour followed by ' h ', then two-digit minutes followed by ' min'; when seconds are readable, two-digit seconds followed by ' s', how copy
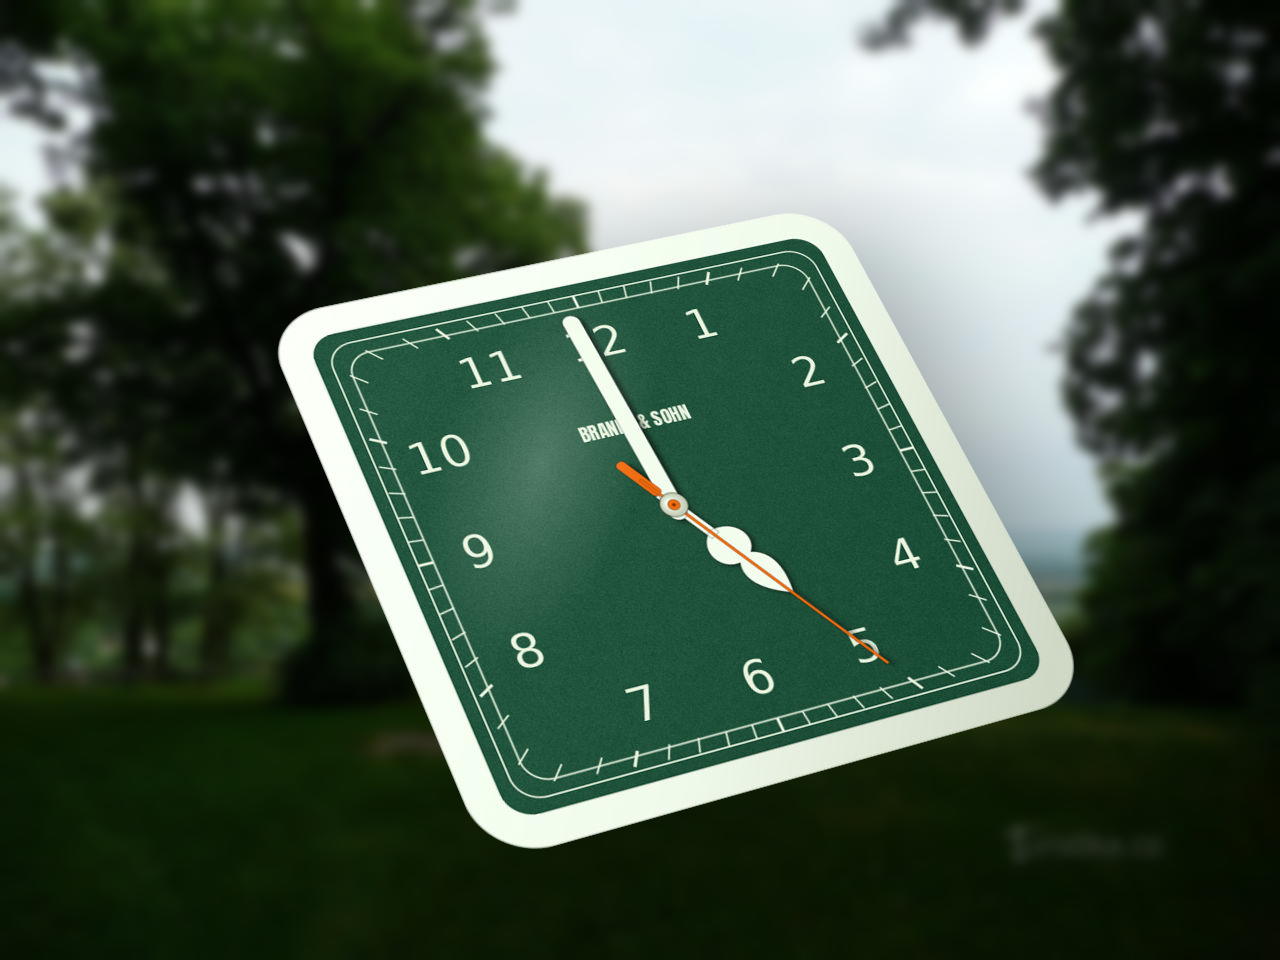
4 h 59 min 25 s
